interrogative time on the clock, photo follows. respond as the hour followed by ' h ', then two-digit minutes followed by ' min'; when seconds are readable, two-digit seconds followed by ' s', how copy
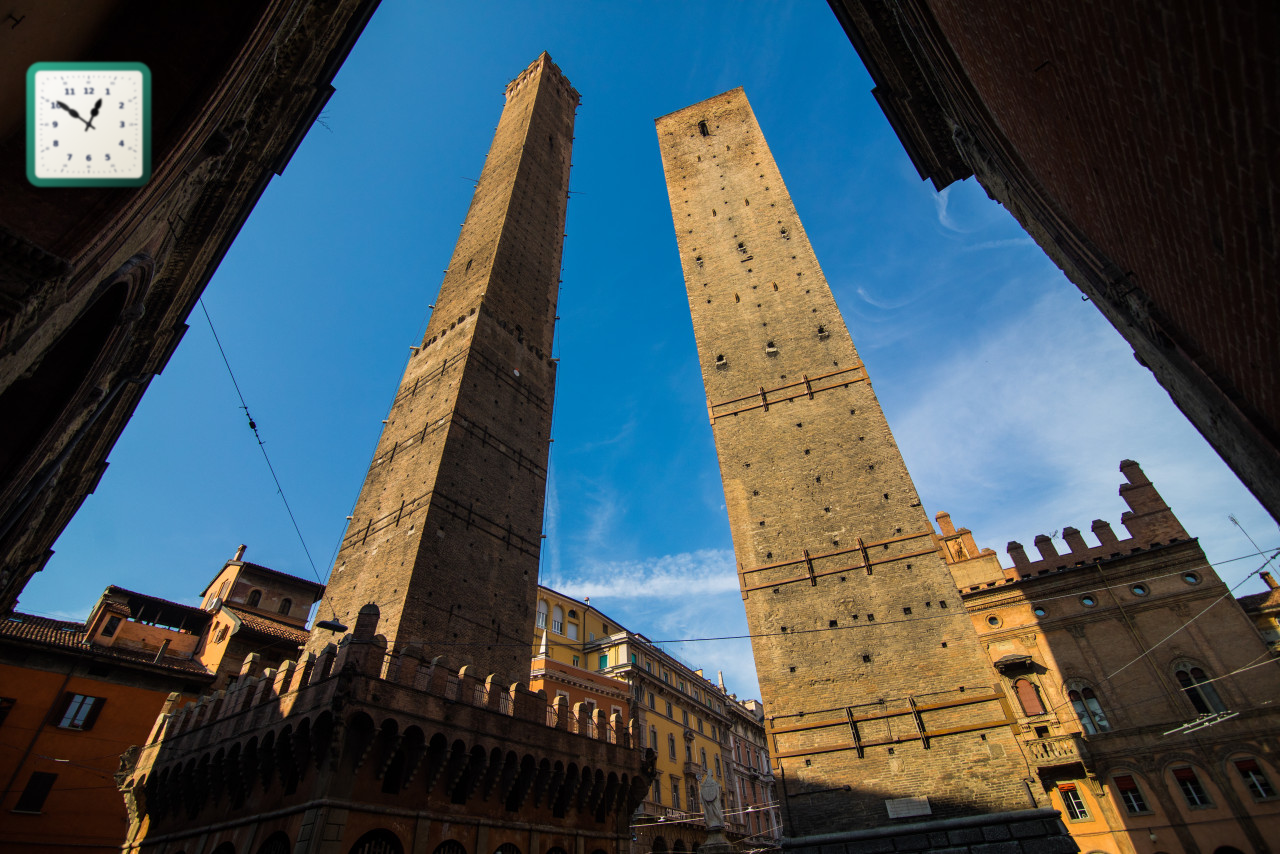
12 h 51 min
